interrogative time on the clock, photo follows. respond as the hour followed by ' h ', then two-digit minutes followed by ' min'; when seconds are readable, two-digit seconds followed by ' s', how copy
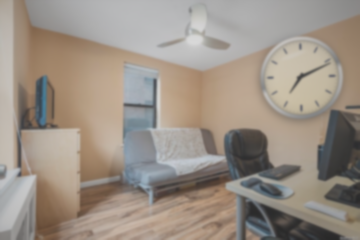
7 h 11 min
